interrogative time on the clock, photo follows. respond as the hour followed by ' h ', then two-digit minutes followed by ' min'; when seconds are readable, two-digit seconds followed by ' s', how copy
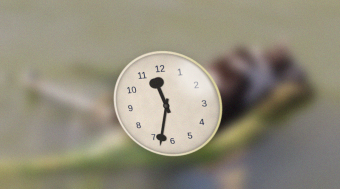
11 h 33 min
